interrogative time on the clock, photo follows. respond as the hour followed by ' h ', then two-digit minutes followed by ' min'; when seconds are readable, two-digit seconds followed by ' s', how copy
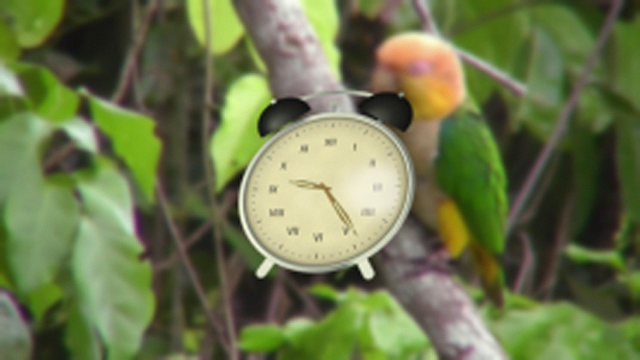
9 h 24 min
